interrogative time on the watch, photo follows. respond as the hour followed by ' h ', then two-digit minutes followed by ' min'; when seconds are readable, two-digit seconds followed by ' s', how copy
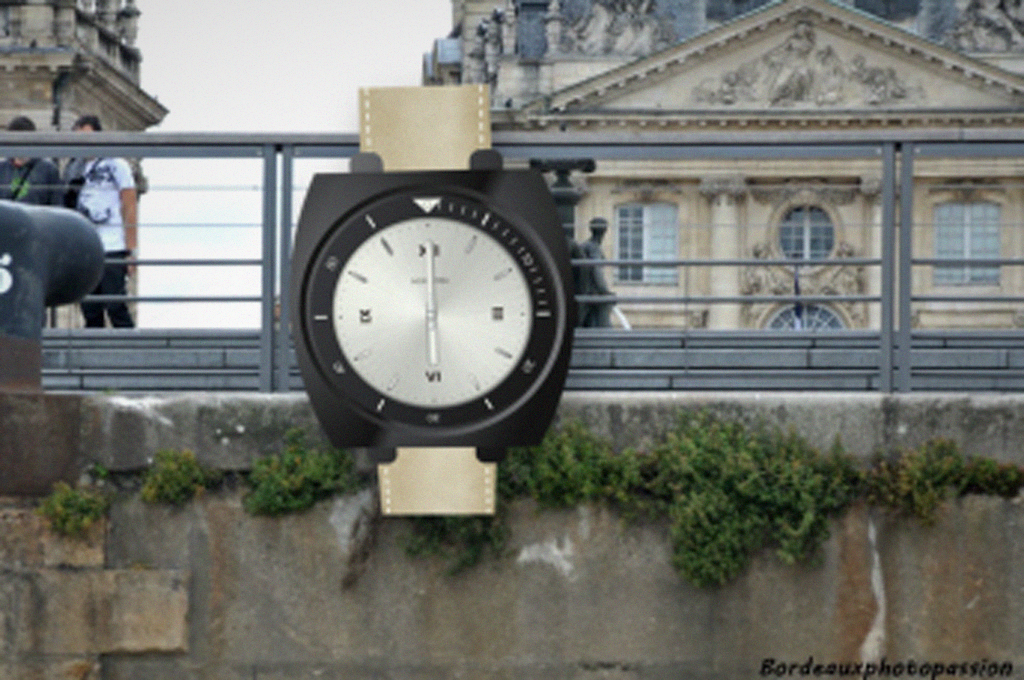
6 h 00 min
